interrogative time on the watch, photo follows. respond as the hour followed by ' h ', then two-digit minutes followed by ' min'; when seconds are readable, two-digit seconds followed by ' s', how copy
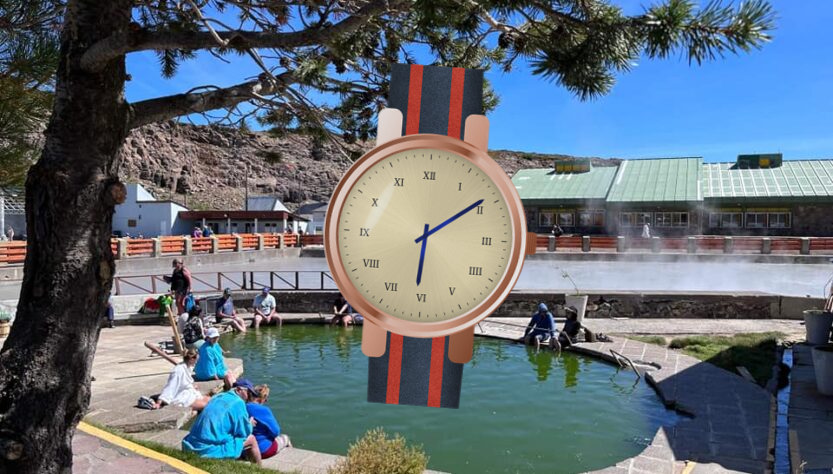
6 h 09 min
